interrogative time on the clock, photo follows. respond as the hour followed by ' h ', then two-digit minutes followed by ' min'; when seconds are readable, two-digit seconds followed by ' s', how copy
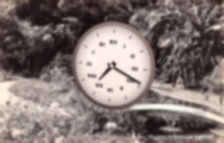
7 h 19 min
